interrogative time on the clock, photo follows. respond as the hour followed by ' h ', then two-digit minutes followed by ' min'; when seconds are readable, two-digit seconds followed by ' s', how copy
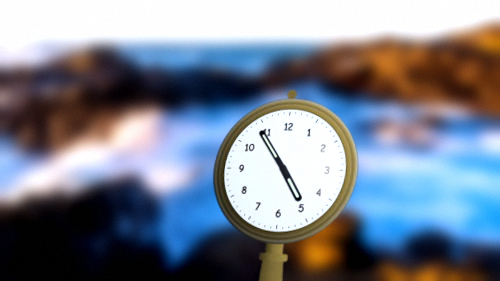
4 h 54 min
